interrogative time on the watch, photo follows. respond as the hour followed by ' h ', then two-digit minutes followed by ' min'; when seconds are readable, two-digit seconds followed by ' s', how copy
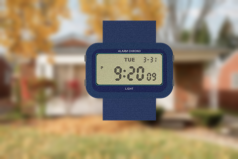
9 h 20 min 09 s
